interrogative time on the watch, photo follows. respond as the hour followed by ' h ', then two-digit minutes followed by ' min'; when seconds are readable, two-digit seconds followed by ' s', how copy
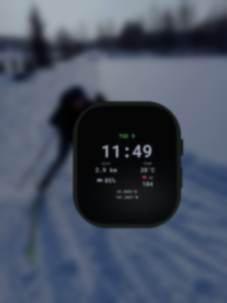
11 h 49 min
